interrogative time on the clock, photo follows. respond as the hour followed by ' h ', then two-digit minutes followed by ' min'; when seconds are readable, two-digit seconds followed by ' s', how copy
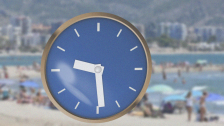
9 h 29 min
